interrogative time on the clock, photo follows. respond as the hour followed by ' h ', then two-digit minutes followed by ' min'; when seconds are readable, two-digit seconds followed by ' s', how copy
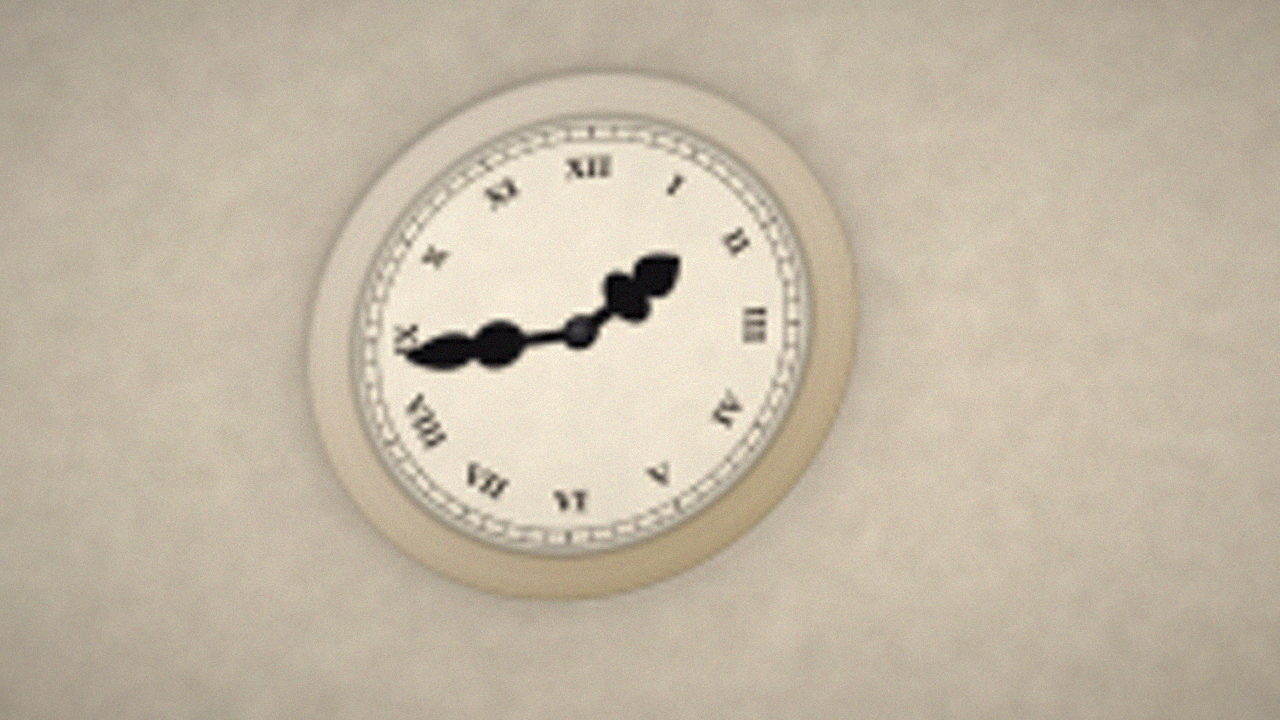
1 h 44 min
